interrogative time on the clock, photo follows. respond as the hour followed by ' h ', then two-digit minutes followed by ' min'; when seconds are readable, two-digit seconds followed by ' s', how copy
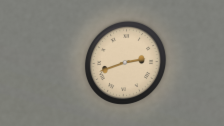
2 h 42 min
